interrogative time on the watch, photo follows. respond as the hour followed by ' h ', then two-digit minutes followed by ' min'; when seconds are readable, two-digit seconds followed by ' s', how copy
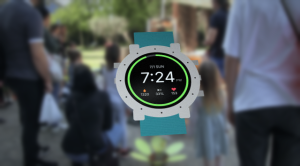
7 h 24 min
